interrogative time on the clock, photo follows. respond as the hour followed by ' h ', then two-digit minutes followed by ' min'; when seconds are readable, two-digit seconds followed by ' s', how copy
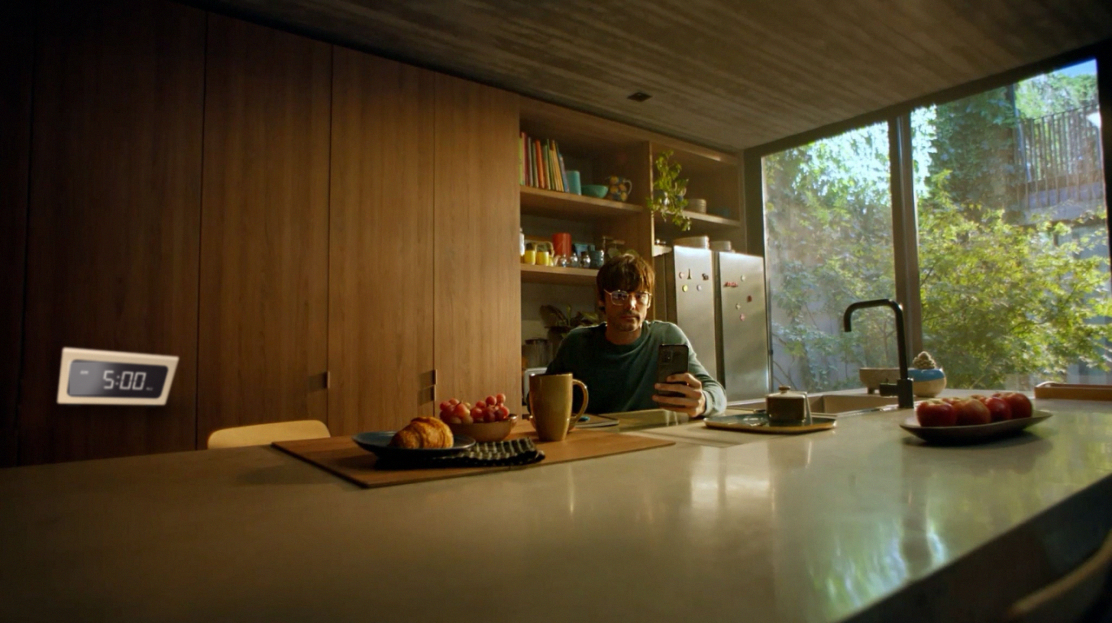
5 h 00 min
